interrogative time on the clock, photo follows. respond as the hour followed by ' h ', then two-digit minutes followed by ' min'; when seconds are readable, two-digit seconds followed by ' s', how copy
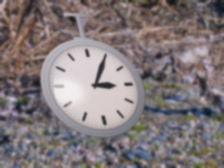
3 h 05 min
